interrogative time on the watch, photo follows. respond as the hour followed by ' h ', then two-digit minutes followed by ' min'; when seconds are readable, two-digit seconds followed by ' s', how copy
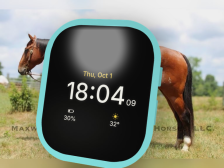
18 h 04 min 09 s
